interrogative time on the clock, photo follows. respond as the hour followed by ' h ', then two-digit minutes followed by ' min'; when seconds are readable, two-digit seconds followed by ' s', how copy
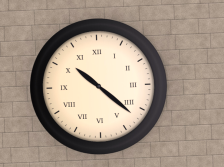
10 h 22 min
